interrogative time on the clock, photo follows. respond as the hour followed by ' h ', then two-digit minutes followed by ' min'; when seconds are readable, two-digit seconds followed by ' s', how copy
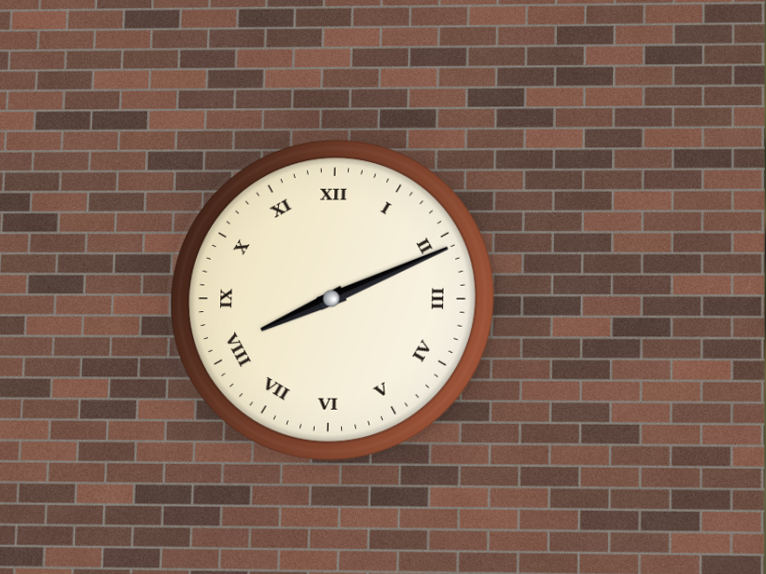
8 h 11 min
